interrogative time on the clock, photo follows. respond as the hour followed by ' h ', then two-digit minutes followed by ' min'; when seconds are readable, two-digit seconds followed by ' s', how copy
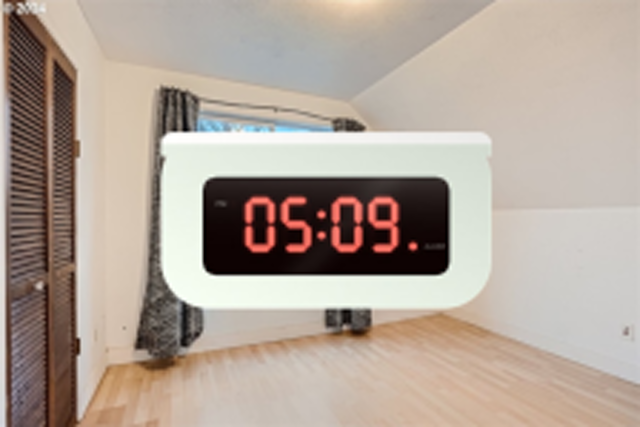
5 h 09 min
